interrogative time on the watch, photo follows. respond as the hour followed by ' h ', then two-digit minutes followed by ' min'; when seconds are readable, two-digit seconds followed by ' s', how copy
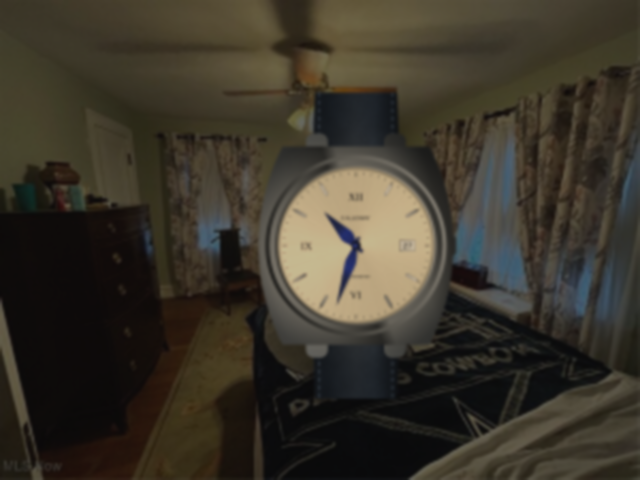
10 h 33 min
